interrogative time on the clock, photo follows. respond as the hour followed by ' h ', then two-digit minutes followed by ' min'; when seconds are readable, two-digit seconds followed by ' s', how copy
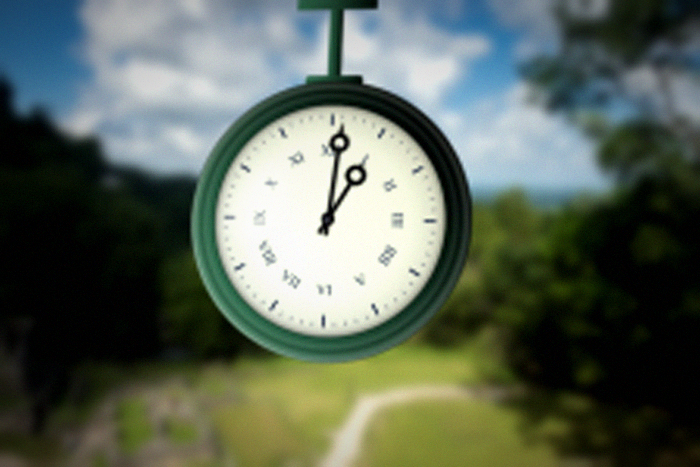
1 h 01 min
